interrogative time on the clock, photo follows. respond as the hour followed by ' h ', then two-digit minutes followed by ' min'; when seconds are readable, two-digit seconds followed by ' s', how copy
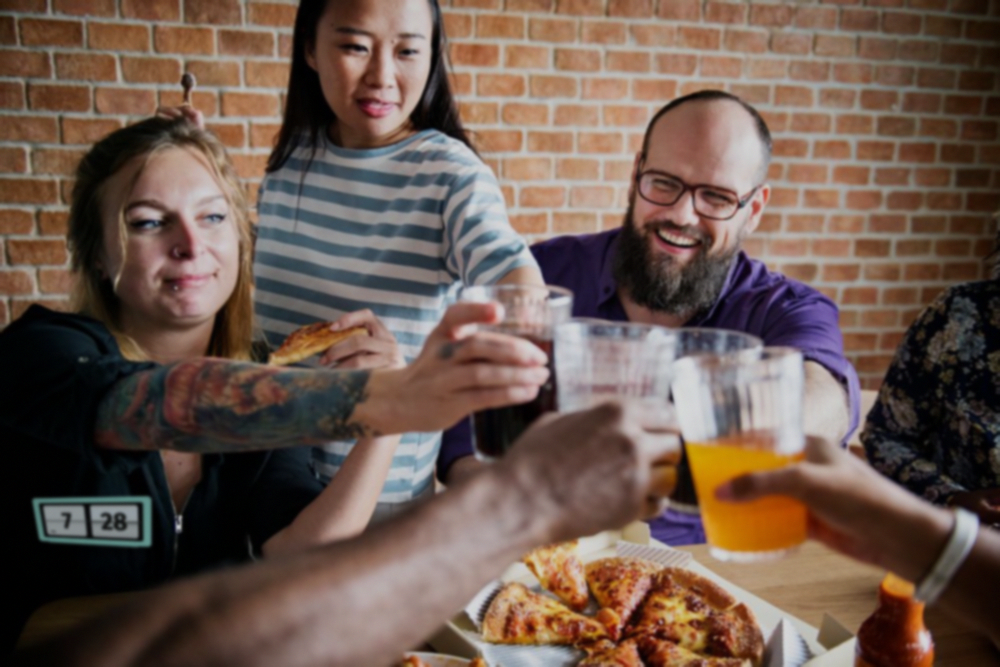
7 h 28 min
